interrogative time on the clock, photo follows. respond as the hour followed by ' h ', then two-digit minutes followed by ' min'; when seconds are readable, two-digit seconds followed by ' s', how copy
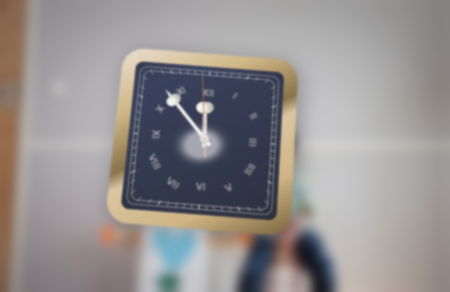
11 h 52 min 59 s
